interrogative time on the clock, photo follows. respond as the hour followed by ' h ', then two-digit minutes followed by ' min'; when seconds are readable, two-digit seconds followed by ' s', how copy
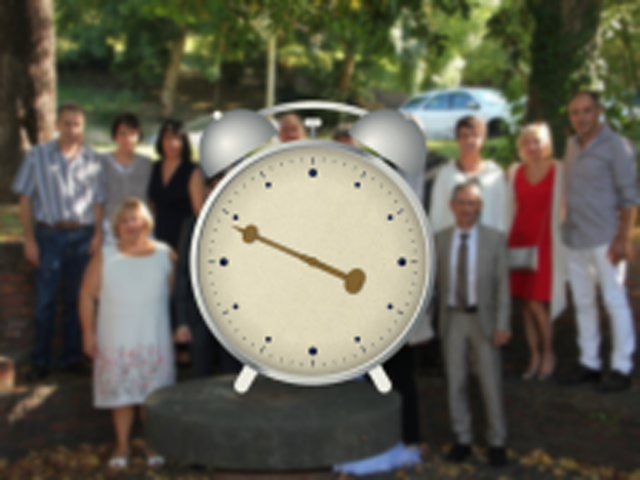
3 h 49 min
